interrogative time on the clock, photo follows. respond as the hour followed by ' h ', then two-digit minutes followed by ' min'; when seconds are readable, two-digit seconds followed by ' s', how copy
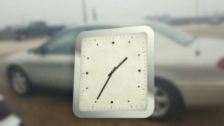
1 h 35 min
